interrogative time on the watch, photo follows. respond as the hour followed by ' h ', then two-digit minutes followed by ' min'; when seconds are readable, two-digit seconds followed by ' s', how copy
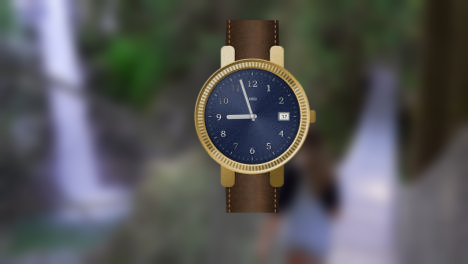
8 h 57 min
